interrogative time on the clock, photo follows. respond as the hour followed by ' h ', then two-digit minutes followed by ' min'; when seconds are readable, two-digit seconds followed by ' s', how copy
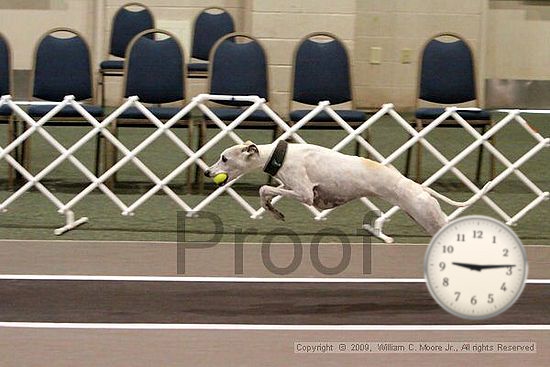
9 h 14 min
